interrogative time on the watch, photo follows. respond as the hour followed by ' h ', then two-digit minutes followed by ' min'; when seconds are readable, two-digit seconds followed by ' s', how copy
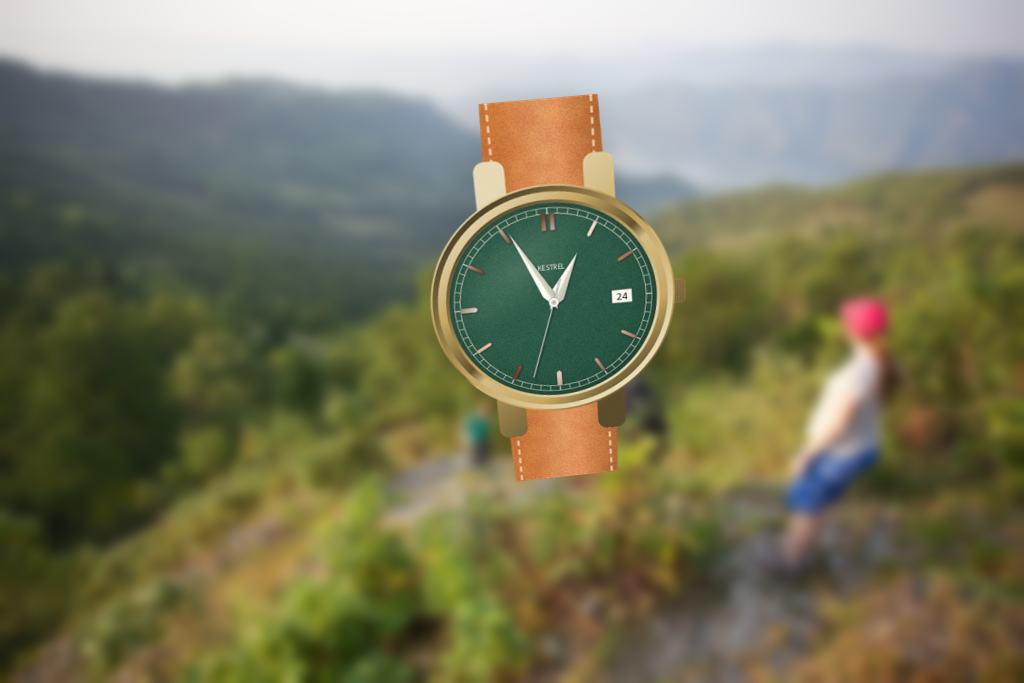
12 h 55 min 33 s
